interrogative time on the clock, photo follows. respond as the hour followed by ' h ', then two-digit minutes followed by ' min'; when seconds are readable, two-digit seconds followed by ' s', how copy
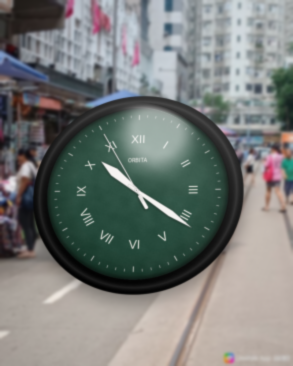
10 h 20 min 55 s
